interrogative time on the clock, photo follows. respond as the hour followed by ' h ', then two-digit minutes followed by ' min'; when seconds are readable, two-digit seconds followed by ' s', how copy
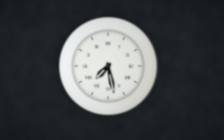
7 h 28 min
